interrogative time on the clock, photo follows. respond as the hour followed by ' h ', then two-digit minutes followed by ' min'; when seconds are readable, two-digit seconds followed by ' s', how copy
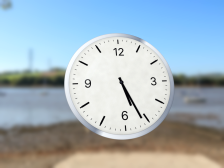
5 h 26 min
